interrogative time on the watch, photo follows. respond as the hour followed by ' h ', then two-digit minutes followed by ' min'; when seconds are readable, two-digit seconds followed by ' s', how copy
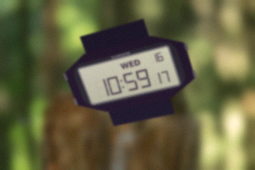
10 h 59 min 17 s
